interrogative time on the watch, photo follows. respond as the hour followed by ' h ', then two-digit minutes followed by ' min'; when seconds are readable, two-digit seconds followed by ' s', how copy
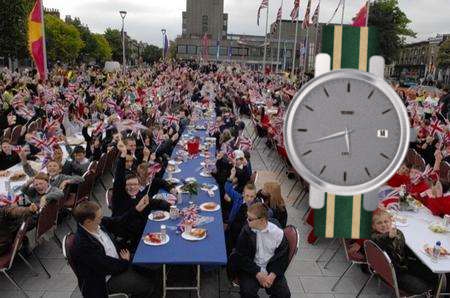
5 h 42 min
